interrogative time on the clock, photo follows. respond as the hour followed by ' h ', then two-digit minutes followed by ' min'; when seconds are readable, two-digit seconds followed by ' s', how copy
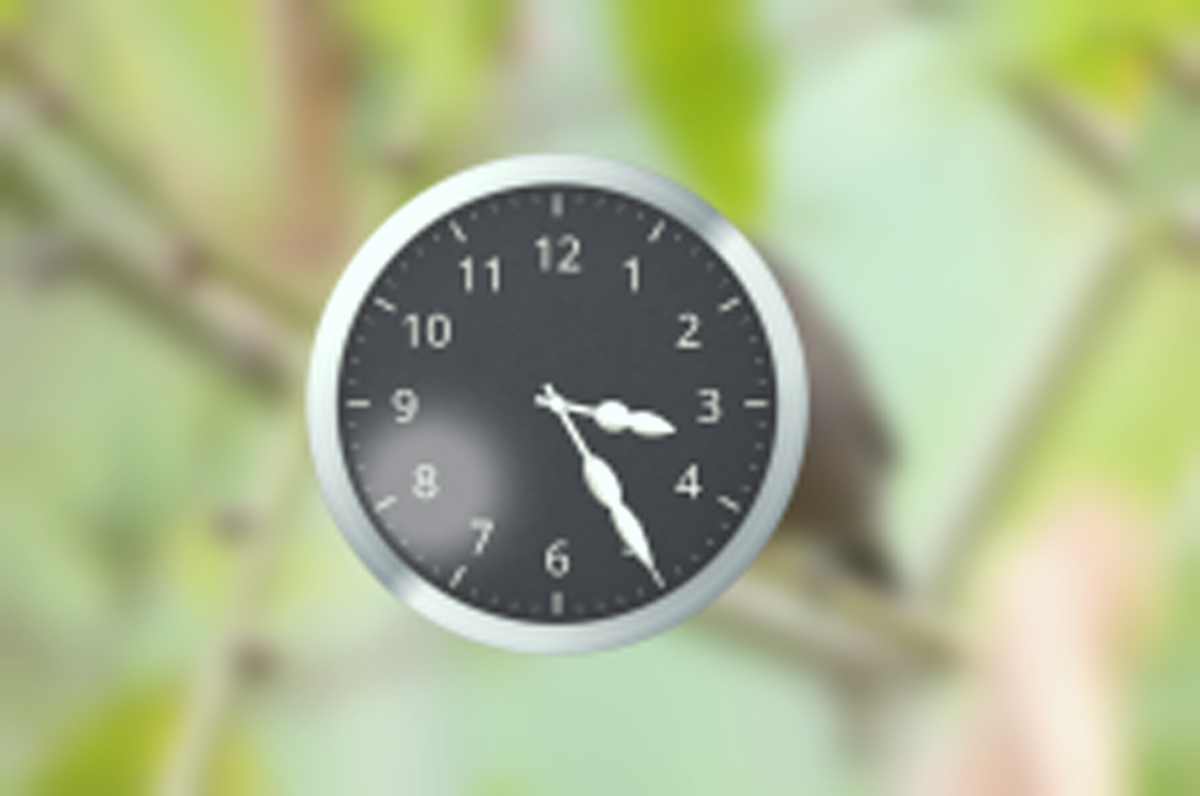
3 h 25 min
